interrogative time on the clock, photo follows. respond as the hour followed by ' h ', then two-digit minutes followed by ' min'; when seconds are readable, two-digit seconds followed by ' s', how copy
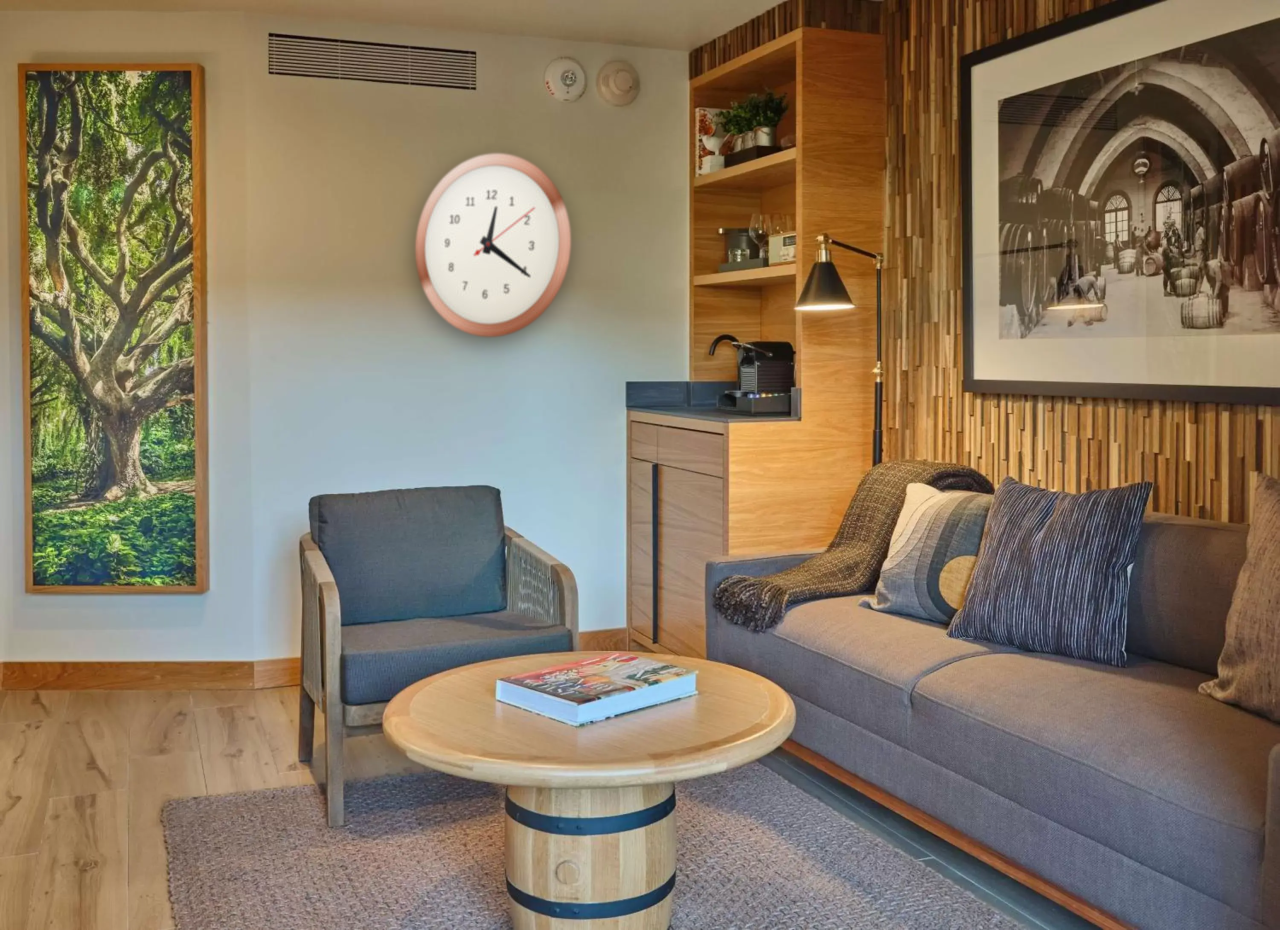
12 h 20 min 09 s
